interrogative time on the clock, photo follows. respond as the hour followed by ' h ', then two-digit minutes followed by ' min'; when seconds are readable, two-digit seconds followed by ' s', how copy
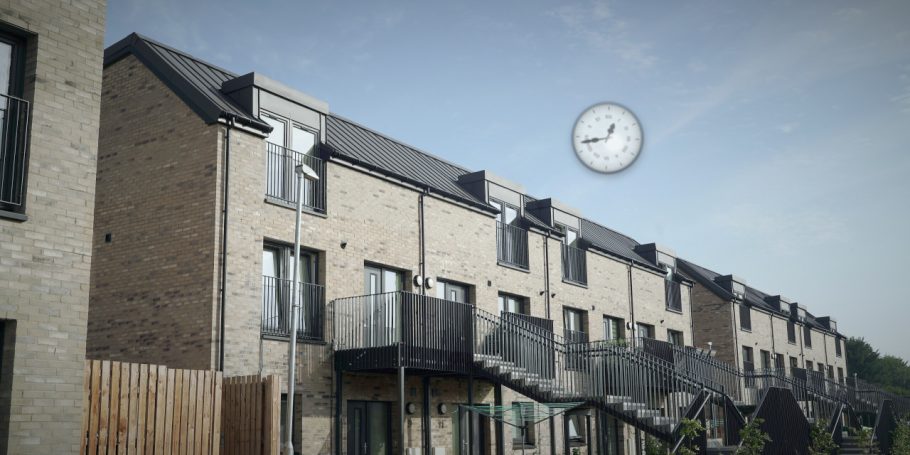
12 h 43 min
